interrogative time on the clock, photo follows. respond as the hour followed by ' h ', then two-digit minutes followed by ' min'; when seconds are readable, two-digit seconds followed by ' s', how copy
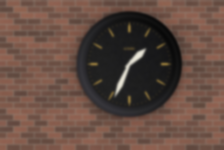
1 h 34 min
